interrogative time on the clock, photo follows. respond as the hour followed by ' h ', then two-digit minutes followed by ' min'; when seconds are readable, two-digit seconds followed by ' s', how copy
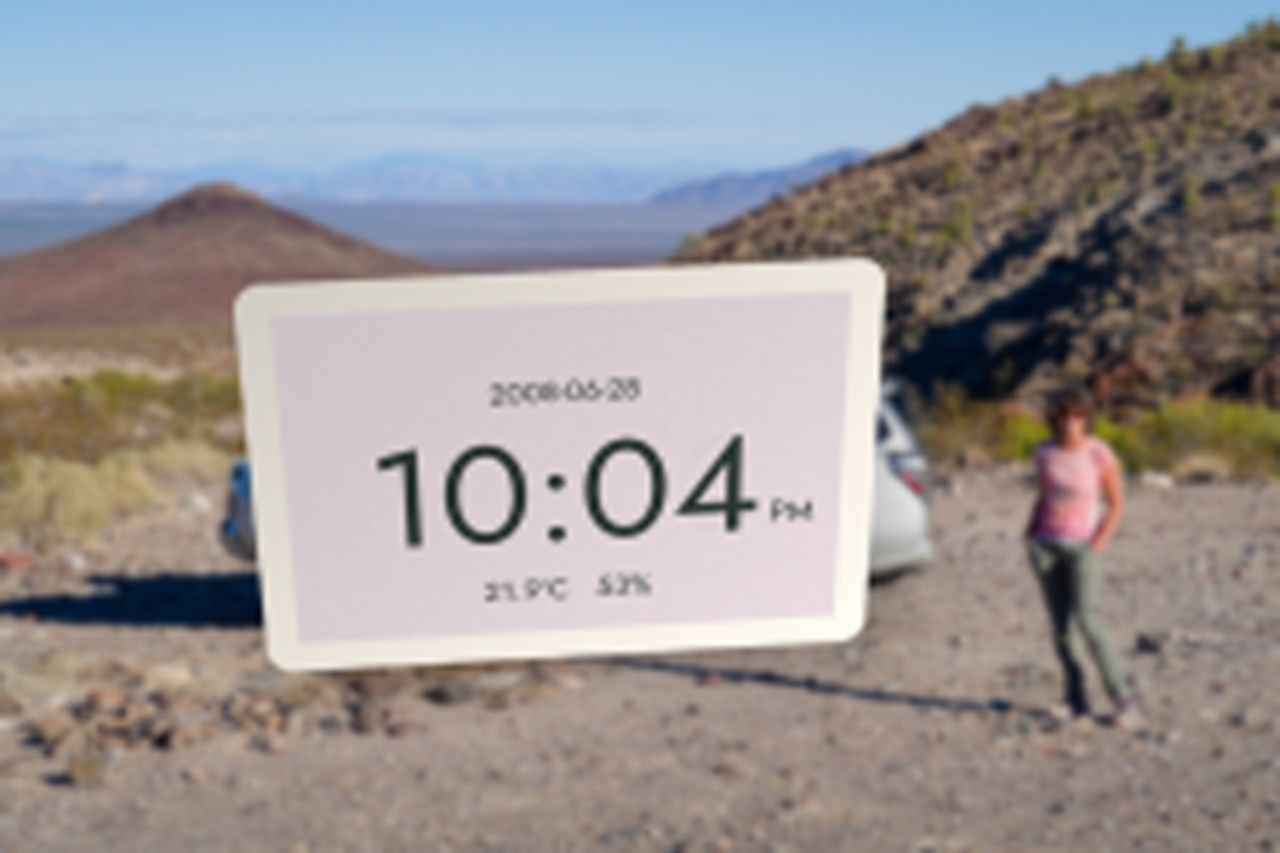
10 h 04 min
